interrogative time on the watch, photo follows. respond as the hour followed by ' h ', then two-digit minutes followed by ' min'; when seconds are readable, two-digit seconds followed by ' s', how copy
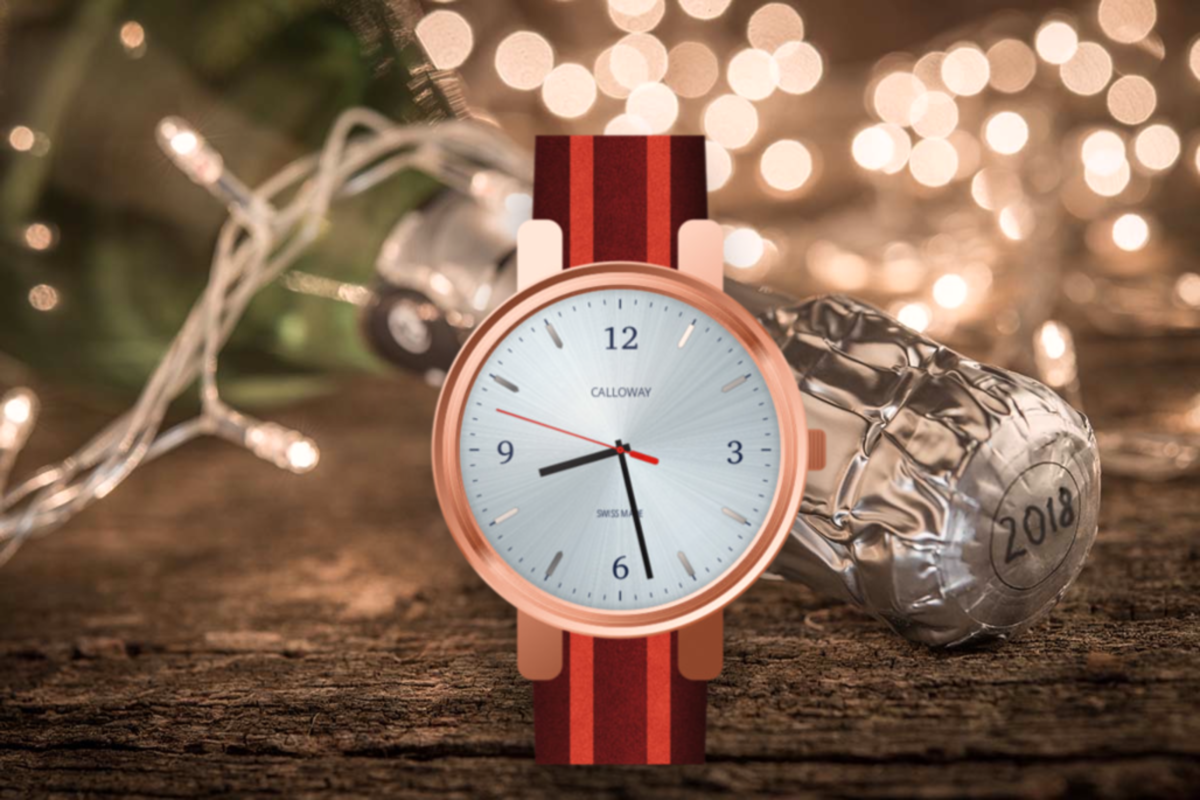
8 h 27 min 48 s
